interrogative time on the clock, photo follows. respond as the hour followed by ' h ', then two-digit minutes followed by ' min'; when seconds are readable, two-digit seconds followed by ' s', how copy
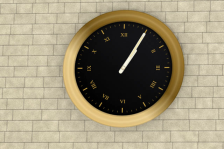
1 h 05 min
